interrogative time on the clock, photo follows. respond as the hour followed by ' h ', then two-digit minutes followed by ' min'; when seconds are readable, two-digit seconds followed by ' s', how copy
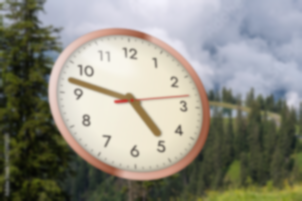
4 h 47 min 13 s
